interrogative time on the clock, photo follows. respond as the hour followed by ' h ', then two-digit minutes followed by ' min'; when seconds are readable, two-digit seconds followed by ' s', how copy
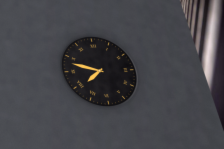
7 h 48 min
